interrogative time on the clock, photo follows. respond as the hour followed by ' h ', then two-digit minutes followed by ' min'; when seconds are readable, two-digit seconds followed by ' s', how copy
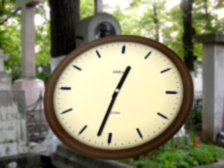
12 h 32 min
